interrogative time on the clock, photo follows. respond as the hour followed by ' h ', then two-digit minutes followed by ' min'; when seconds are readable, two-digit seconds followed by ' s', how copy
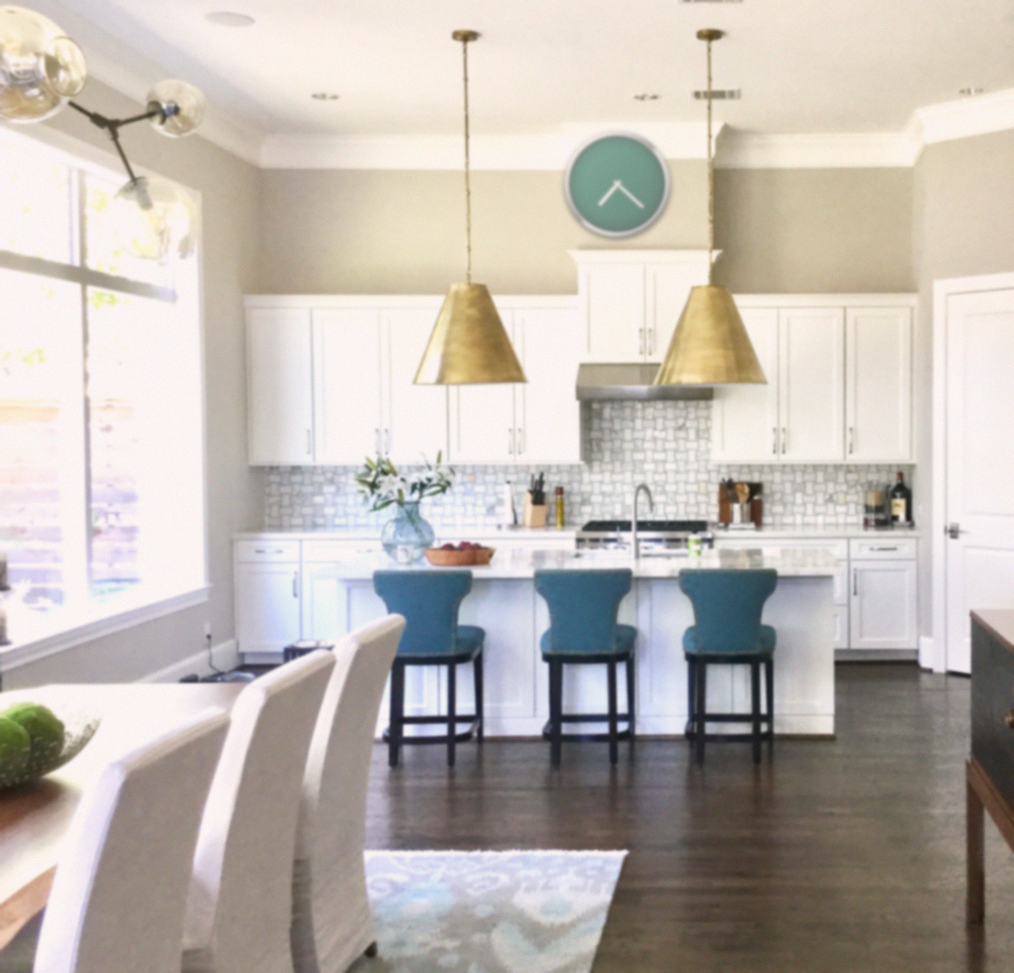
7 h 22 min
